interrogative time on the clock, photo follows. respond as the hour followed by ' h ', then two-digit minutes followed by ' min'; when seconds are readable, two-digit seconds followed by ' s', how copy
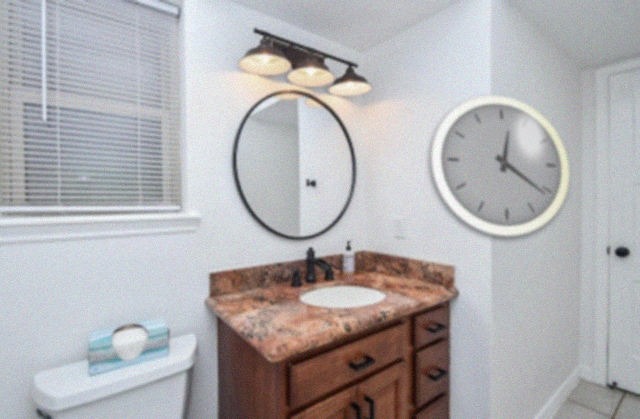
12 h 21 min
